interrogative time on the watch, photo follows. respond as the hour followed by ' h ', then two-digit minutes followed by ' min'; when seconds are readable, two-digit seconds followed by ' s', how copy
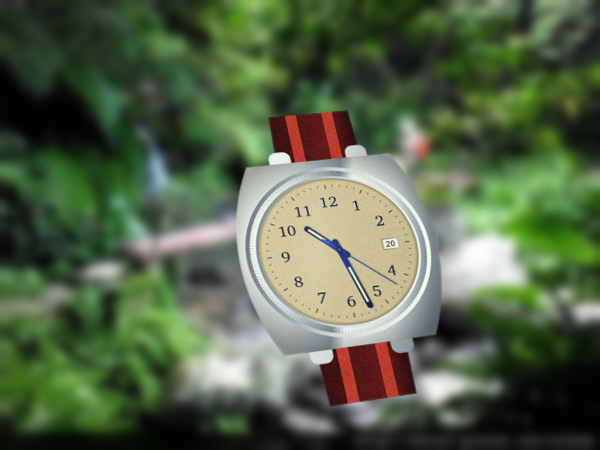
10 h 27 min 22 s
